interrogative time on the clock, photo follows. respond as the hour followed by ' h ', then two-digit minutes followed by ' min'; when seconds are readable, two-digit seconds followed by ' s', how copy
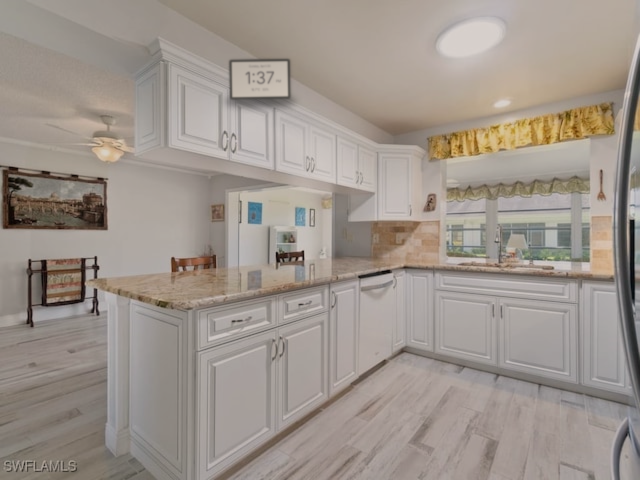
1 h 37 min
